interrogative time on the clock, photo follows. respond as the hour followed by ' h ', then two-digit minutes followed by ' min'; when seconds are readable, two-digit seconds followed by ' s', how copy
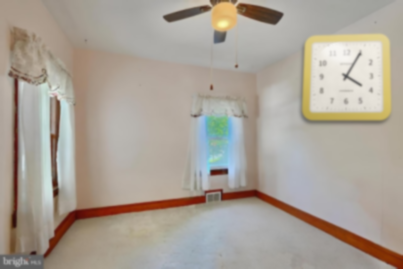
4 h 05 min
